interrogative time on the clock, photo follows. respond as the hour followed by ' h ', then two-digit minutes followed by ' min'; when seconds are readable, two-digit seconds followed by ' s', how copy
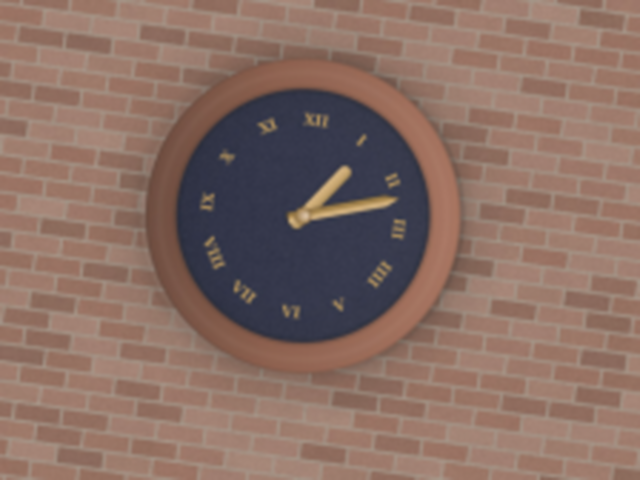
1 h 12 min
